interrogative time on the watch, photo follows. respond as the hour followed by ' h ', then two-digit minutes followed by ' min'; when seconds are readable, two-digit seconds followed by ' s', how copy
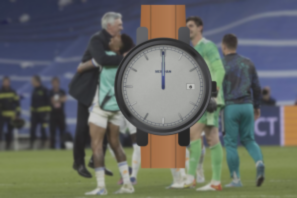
12 h 00 min
